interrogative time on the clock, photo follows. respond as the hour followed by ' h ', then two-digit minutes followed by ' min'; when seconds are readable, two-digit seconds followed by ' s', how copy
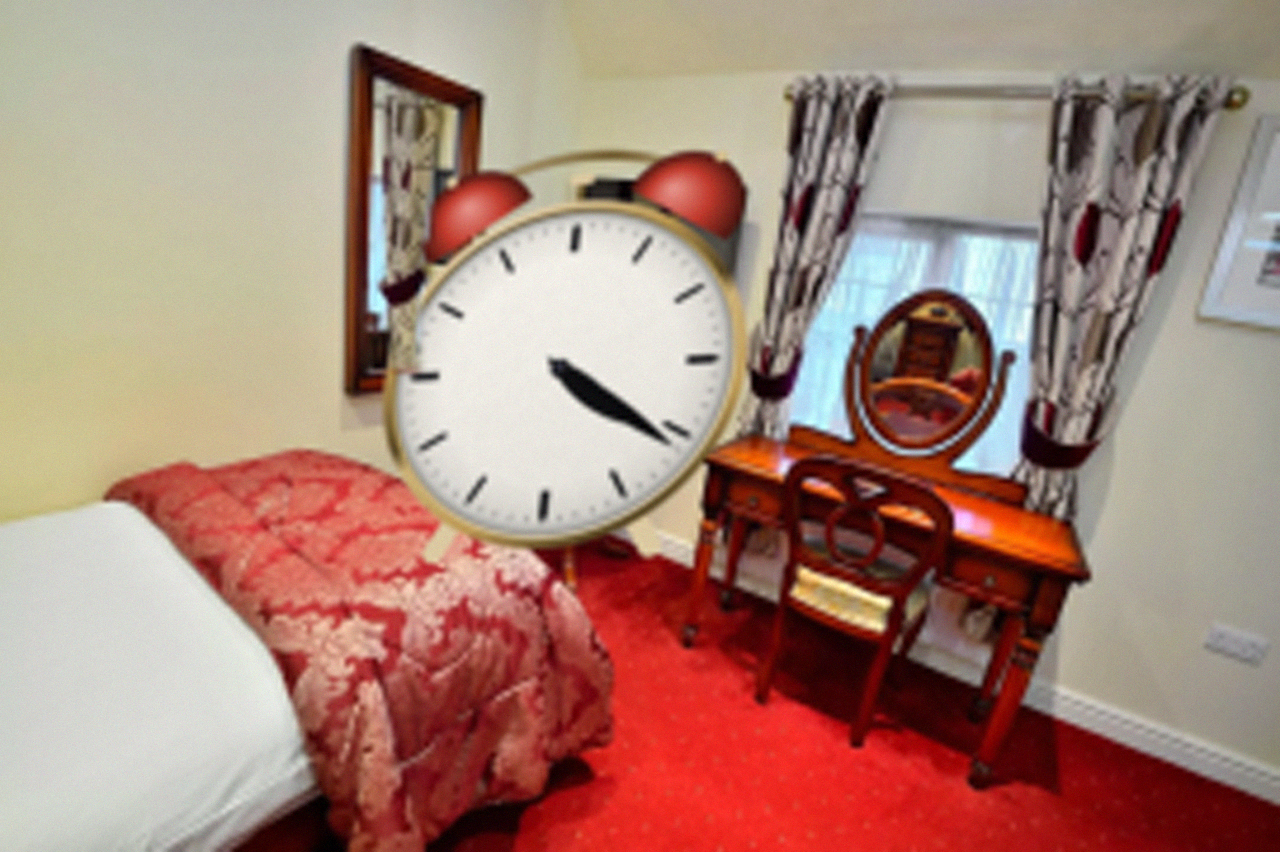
4 h 21 min
